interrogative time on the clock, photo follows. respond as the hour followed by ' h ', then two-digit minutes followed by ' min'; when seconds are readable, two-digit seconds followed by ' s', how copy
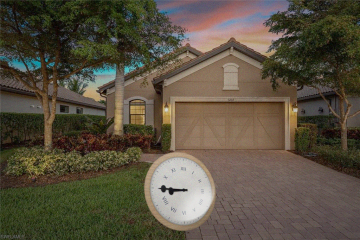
8 h 45 min
